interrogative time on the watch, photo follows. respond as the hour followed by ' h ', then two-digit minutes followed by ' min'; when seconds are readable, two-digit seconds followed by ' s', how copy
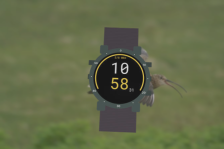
10 h 58 min
